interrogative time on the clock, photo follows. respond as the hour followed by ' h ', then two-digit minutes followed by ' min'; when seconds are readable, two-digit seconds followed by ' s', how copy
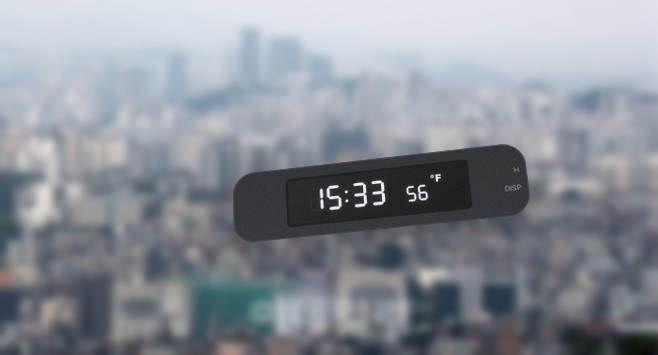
15 h 33 min
